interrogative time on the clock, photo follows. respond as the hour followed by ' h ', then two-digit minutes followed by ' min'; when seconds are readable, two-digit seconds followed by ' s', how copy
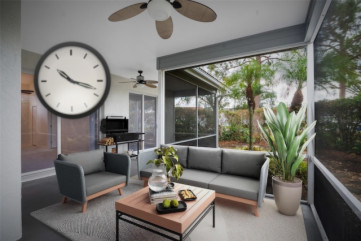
10 h 18 min
